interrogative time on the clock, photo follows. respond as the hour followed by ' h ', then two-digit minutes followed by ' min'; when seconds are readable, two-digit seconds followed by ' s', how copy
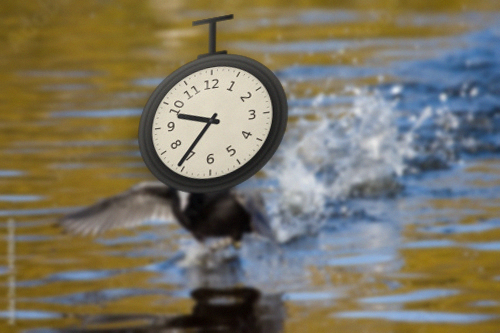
9 h 36 min
